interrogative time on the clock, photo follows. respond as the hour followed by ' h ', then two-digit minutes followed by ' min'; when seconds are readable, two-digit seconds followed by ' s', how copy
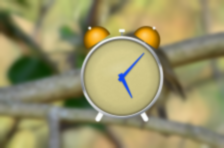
5 h 07 min
